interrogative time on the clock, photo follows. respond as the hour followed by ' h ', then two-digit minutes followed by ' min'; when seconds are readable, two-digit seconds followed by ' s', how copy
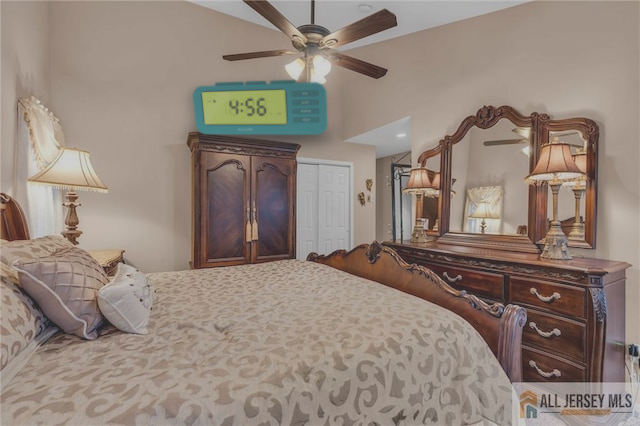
4 h 56 min
